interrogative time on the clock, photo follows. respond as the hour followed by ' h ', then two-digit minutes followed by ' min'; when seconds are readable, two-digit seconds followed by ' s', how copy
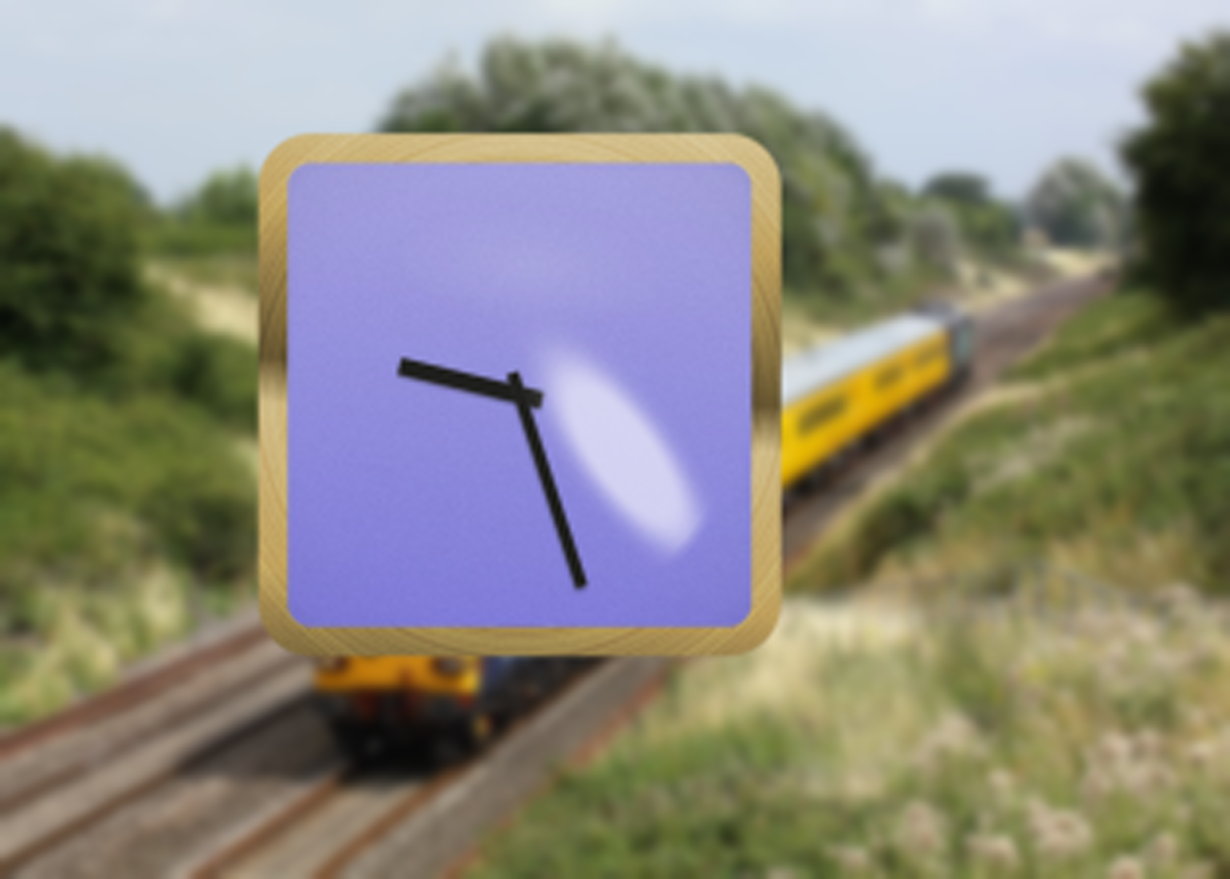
9 h 27 min
